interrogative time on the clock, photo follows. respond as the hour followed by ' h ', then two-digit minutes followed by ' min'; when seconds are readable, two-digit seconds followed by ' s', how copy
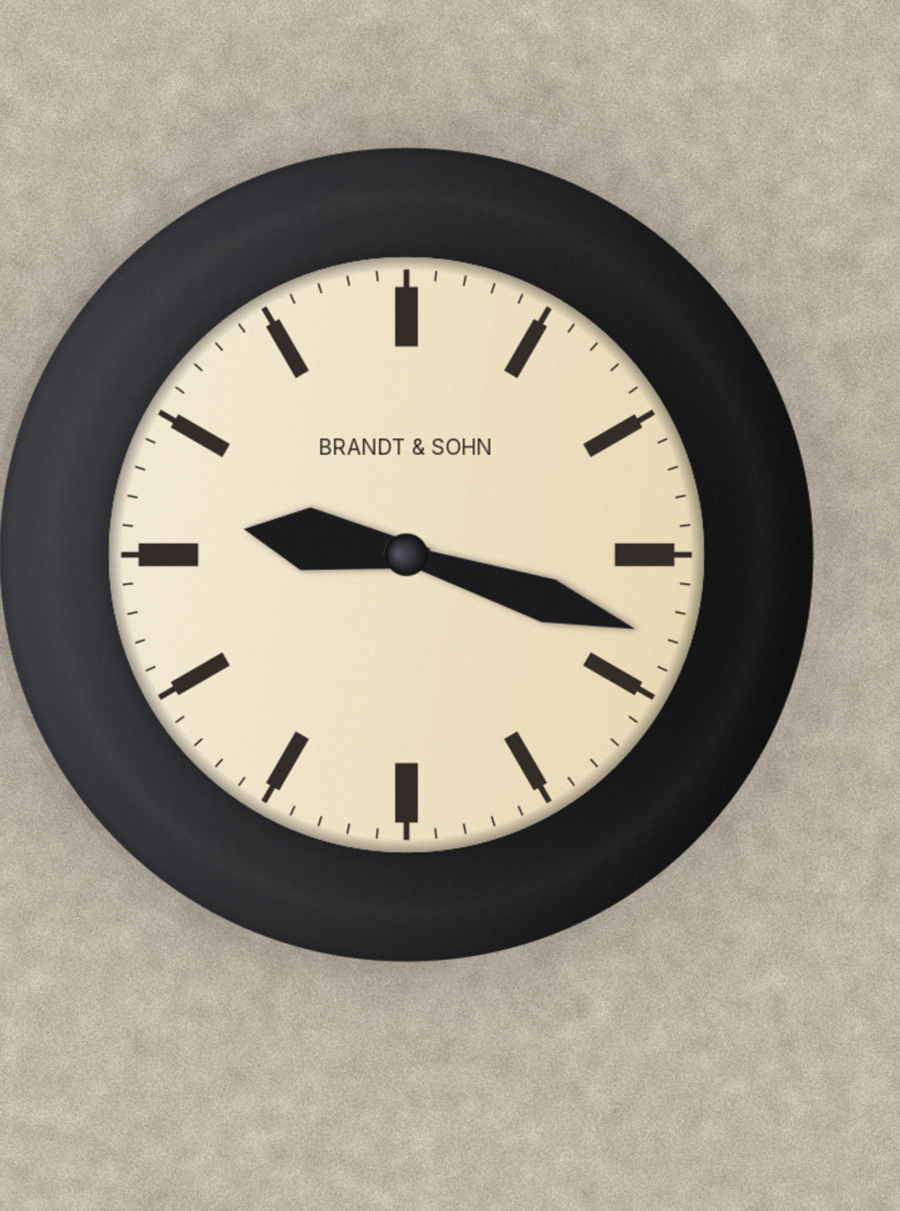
9 h 18 min
